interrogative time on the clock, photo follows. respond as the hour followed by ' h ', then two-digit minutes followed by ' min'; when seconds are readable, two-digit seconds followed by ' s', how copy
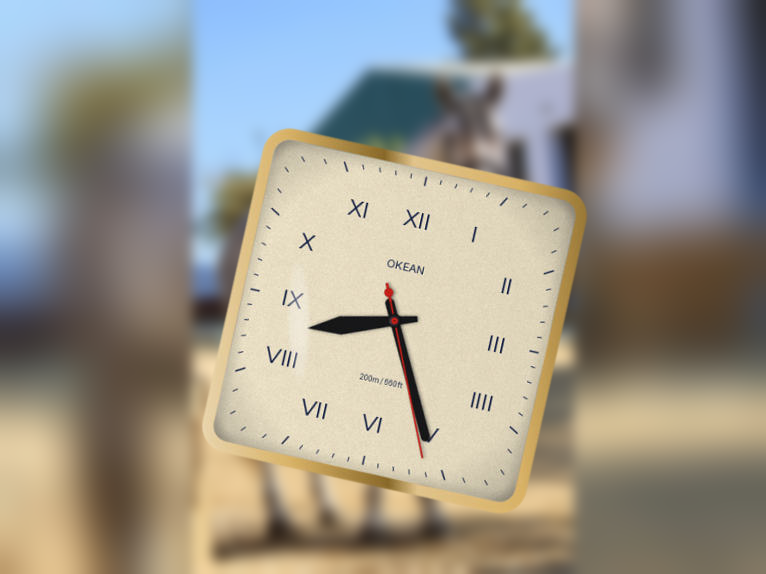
8 h 25 min 26 s
